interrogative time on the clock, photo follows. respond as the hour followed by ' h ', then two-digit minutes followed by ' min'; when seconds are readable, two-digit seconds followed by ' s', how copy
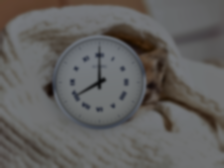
8 h 00 min
